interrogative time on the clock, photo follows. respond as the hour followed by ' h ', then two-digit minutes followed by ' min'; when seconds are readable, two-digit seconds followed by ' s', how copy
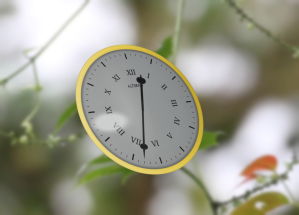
12 h 33 min
